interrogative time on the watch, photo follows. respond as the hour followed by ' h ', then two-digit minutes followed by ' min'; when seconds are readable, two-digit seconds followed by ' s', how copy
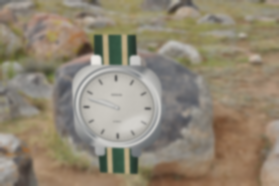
9 h 48 min
